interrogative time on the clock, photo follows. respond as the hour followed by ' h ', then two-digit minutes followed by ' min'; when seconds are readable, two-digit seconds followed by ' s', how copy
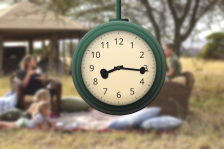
8 h 16 min
